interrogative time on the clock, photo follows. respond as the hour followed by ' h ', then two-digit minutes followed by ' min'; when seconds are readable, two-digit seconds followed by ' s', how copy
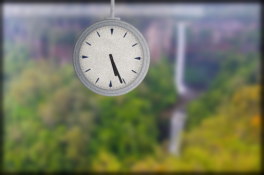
5 h 26 min
